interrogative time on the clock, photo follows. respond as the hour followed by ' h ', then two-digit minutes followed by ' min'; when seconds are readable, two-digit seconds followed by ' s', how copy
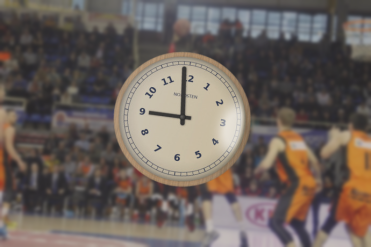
8 h 59 min
